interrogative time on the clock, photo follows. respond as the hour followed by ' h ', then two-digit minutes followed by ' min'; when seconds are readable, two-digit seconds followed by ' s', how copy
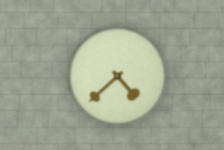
4 h 38 min
